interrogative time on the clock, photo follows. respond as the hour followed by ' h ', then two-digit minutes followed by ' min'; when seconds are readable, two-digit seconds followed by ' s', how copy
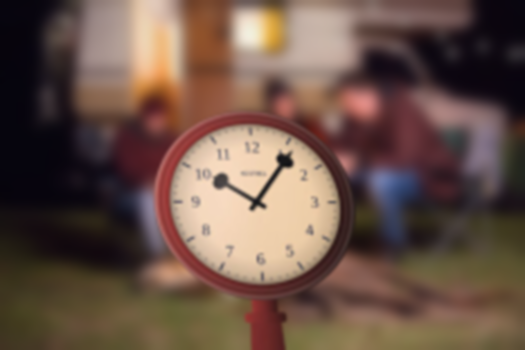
10 h 06 min
